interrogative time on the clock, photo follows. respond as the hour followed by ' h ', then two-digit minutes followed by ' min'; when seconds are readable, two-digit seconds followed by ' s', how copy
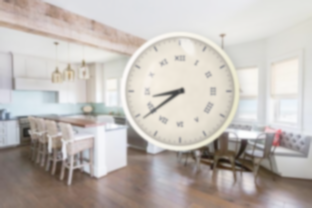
8 h 39 min
